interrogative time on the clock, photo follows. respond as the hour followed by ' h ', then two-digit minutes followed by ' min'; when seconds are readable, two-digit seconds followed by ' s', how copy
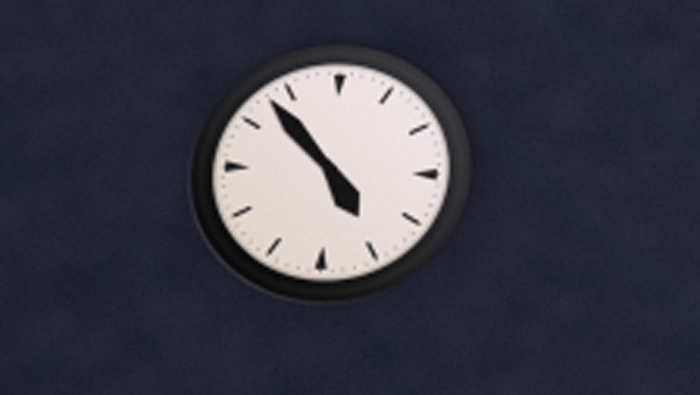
4 h 53 min
